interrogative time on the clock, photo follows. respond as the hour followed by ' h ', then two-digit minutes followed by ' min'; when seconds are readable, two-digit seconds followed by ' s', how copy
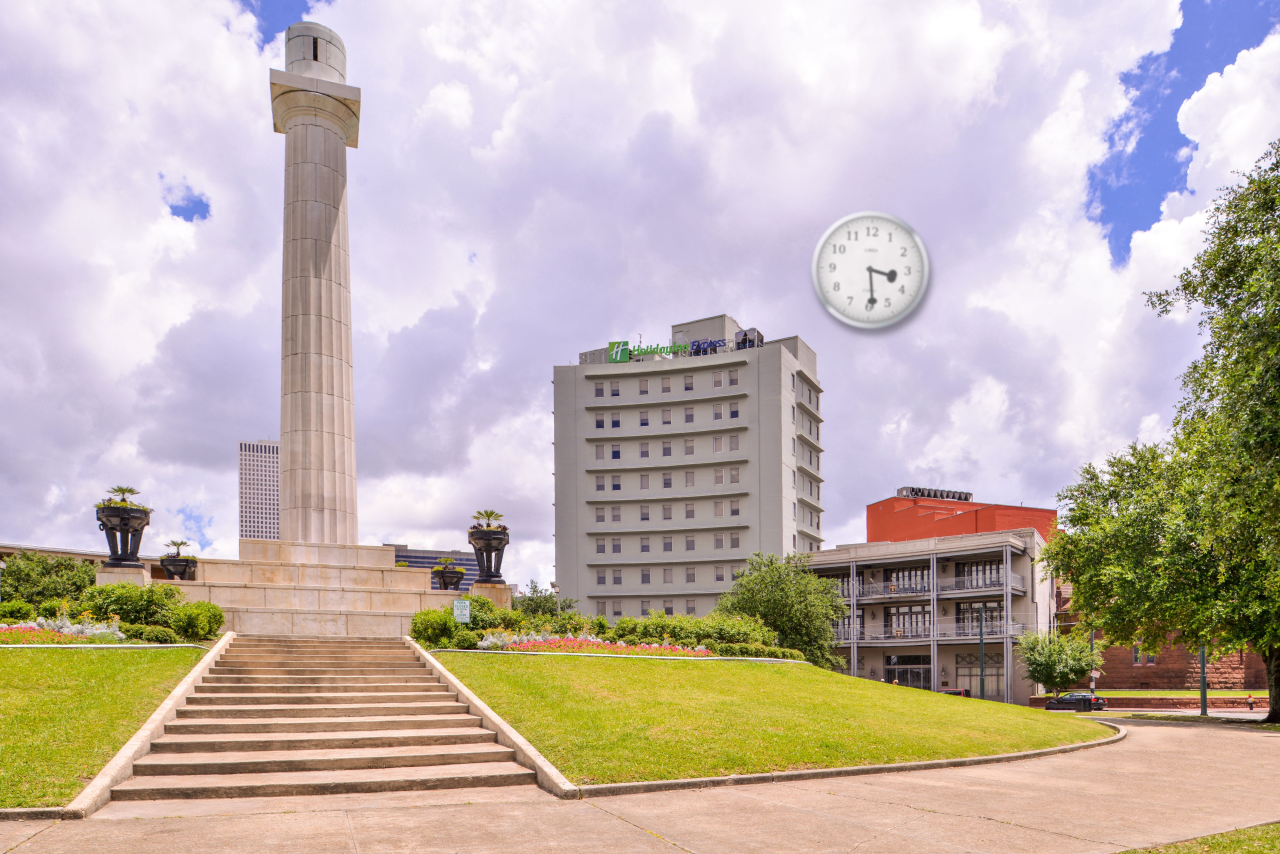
3 h 29 min
